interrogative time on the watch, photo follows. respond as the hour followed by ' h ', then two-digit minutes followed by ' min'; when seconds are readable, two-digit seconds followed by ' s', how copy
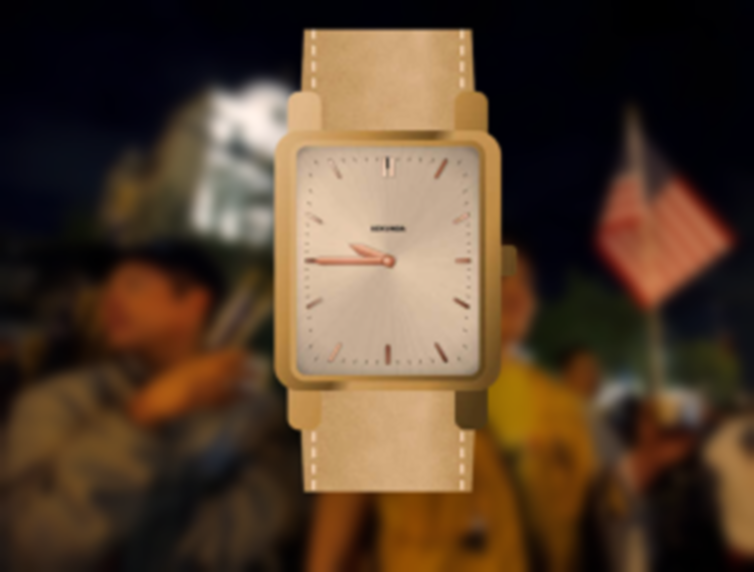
9 h 45 min
